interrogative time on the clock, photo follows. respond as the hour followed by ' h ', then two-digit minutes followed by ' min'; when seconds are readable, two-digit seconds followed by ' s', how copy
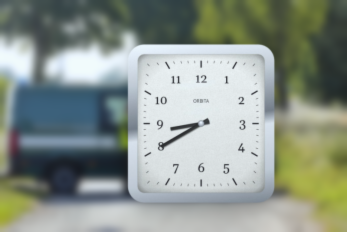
8 h 40 min
